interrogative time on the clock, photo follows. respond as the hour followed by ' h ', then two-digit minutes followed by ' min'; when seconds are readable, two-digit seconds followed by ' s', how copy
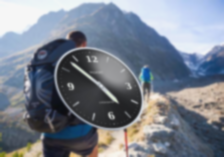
4 h 53 min
